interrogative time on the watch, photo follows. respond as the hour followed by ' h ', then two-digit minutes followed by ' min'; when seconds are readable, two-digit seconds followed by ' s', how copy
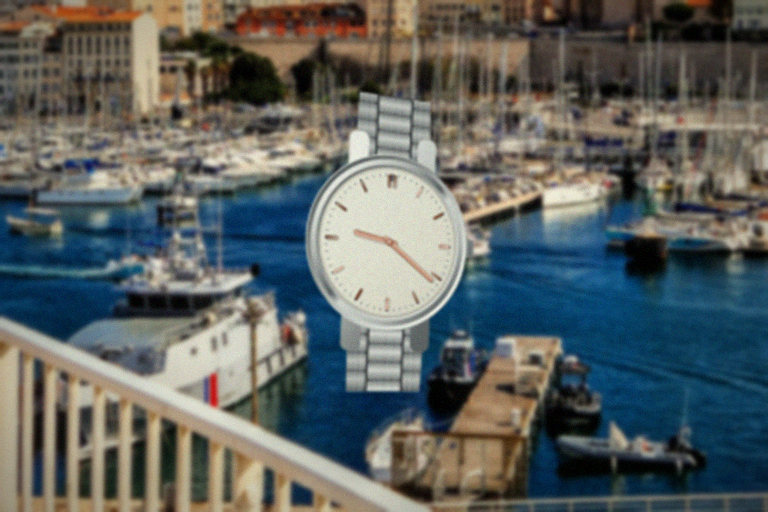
9 h 21 min
